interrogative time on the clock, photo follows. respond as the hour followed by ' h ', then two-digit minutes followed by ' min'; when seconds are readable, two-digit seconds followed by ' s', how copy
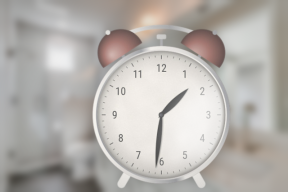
1 h 31 min
